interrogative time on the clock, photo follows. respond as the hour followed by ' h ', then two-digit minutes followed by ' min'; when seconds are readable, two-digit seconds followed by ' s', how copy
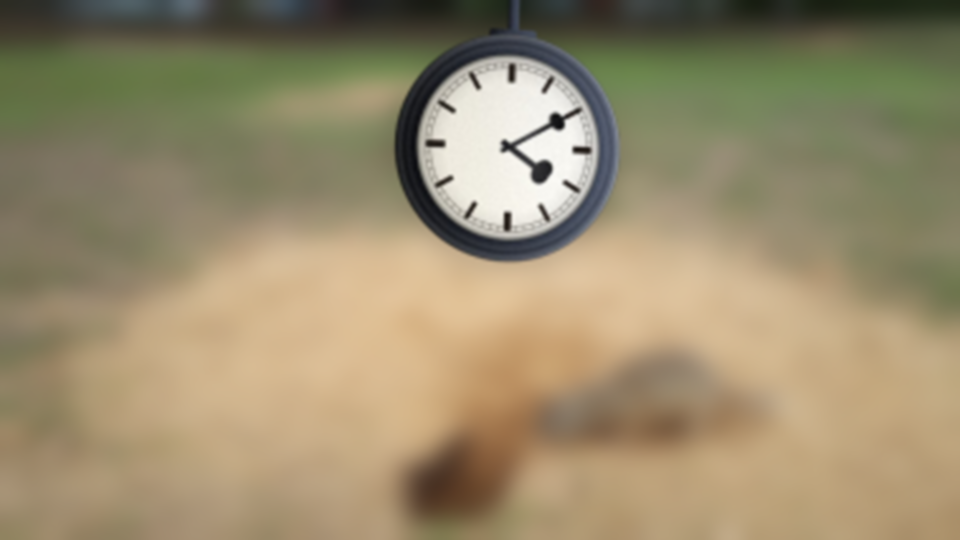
4 h 10 min
